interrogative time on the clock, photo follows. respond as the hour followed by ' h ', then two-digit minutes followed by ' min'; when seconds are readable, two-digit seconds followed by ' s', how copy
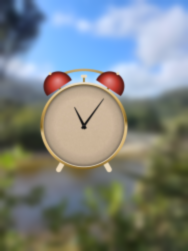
11 h 06 min
